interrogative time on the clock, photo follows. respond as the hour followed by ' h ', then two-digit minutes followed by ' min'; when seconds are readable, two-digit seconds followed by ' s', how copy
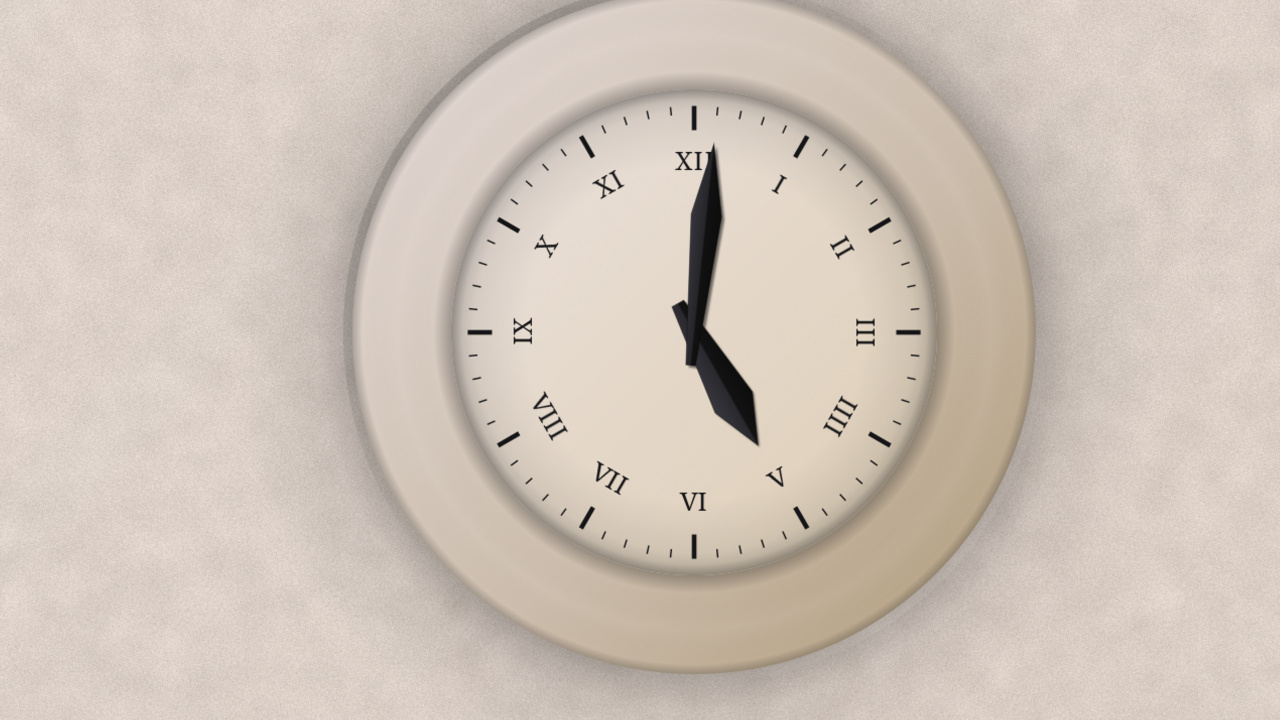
5 h 01 min
